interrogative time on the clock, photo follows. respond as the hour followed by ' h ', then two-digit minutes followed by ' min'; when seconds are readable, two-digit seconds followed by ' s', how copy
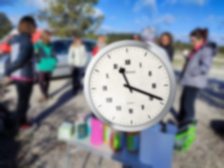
11 h 19 min
